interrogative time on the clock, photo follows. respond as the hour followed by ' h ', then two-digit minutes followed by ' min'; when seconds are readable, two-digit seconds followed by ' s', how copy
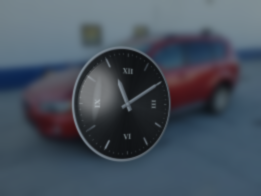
11 h 10 min
